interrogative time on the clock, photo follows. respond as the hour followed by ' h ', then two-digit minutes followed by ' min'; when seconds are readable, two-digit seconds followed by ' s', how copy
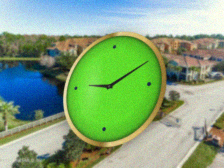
9 h 10 min
